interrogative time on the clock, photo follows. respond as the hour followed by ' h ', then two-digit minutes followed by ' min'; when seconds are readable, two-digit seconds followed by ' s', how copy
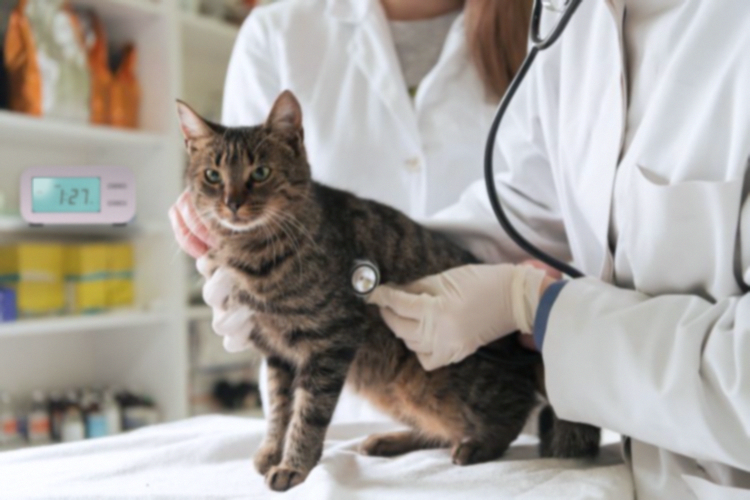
1 h 27 min
